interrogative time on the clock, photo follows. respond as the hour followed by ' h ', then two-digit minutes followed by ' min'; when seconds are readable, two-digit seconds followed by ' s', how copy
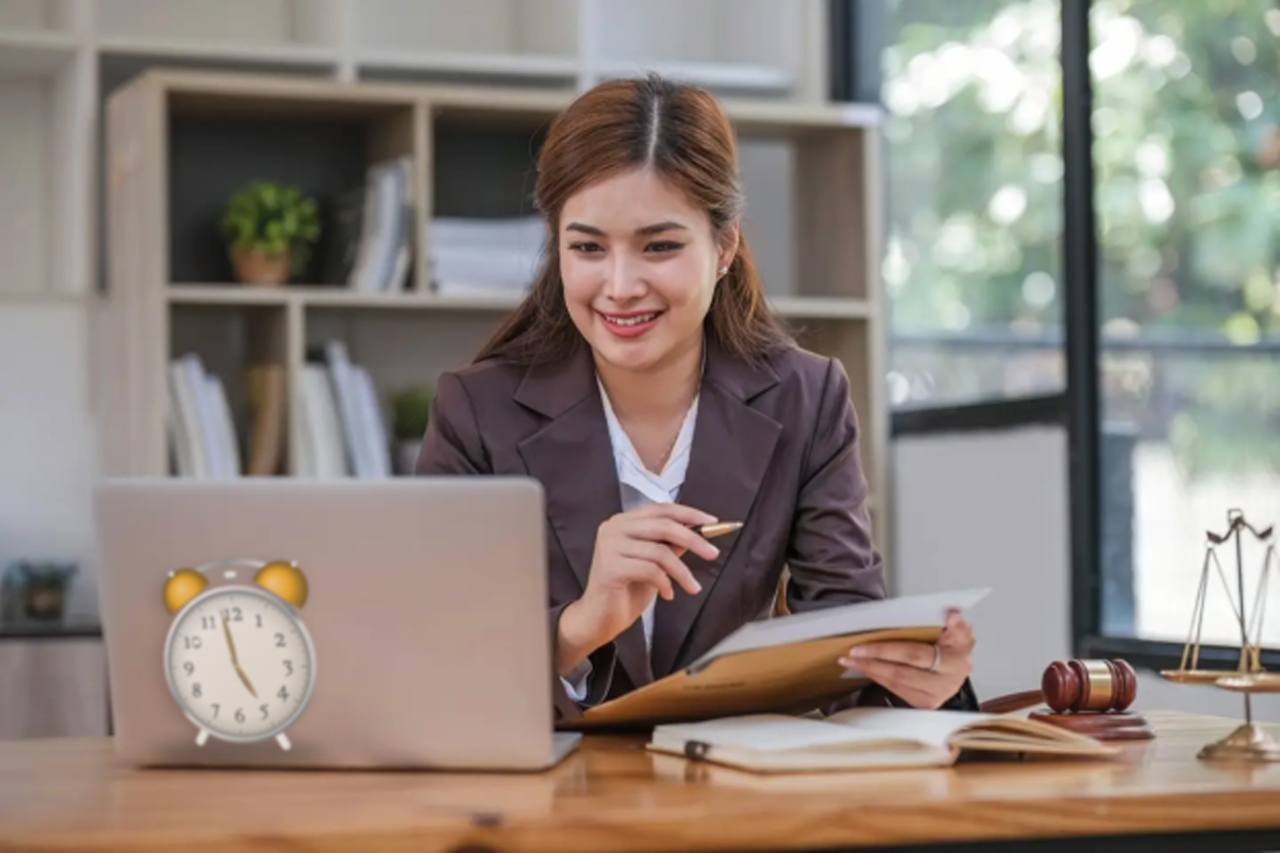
4 h 58 min
